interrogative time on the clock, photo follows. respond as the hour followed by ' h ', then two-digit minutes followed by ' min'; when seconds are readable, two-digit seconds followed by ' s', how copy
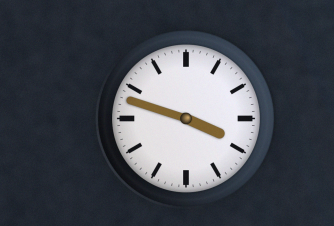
3 h 48 min
